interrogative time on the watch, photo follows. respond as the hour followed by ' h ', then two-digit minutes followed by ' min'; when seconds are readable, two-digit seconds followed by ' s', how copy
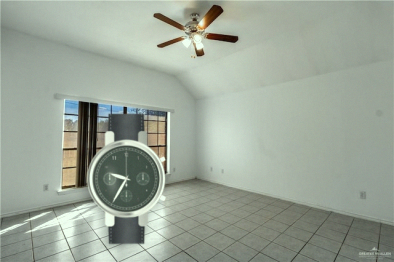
9 h 35 min
